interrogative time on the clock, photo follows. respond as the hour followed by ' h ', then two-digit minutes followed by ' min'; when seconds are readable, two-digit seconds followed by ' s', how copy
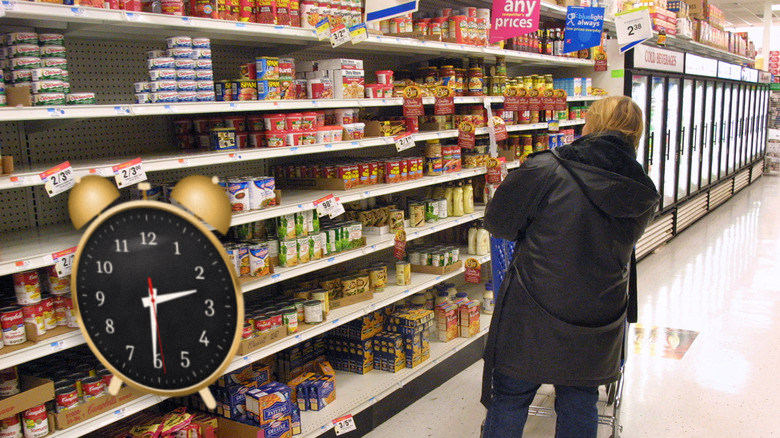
2 h 30 min 29 s
